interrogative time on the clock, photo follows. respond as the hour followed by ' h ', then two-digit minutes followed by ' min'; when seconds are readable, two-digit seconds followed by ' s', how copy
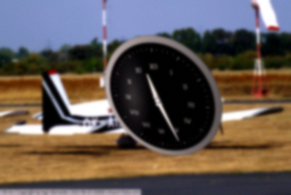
11 h 26 min
